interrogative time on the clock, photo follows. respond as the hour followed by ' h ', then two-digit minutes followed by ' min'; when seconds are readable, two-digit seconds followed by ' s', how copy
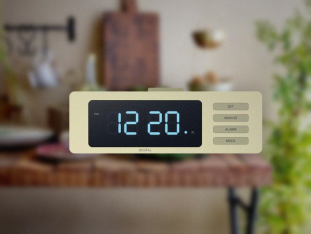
12 h 20 min
